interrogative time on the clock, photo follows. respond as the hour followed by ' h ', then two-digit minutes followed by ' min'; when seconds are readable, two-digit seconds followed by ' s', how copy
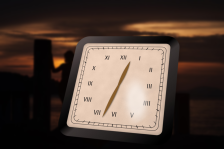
12 h 33 min
